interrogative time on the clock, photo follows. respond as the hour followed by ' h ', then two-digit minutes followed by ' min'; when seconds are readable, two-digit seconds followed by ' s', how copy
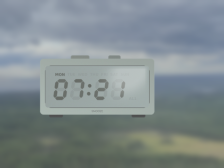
7 h 21 min
